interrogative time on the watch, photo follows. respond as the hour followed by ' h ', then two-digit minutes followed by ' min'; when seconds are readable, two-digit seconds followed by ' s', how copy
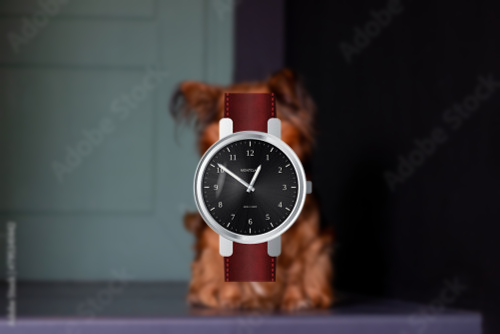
12 h 51 min
